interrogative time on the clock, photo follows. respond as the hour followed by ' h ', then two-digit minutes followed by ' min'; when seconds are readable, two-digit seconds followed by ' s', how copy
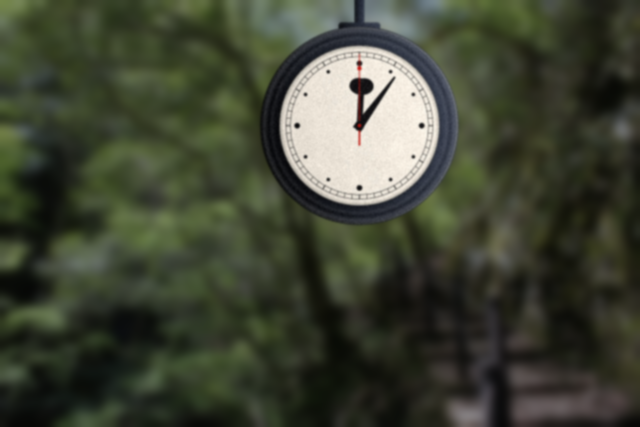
12 h 06 min 00 s
